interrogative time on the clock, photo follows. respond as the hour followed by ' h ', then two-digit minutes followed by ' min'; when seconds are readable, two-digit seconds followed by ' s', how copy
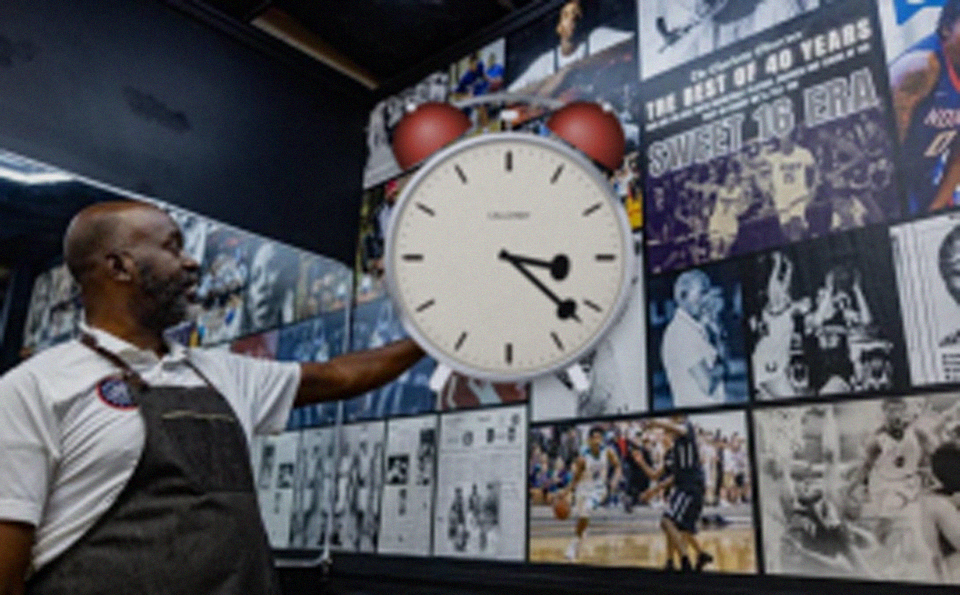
3 h 22 min
